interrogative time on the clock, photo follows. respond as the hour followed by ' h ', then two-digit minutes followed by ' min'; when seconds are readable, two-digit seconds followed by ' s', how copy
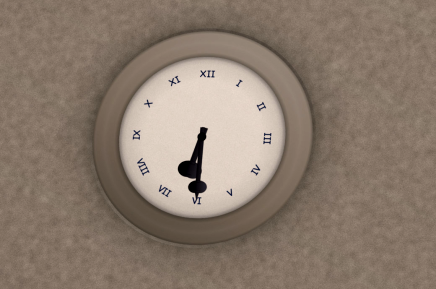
6 h 30 min
